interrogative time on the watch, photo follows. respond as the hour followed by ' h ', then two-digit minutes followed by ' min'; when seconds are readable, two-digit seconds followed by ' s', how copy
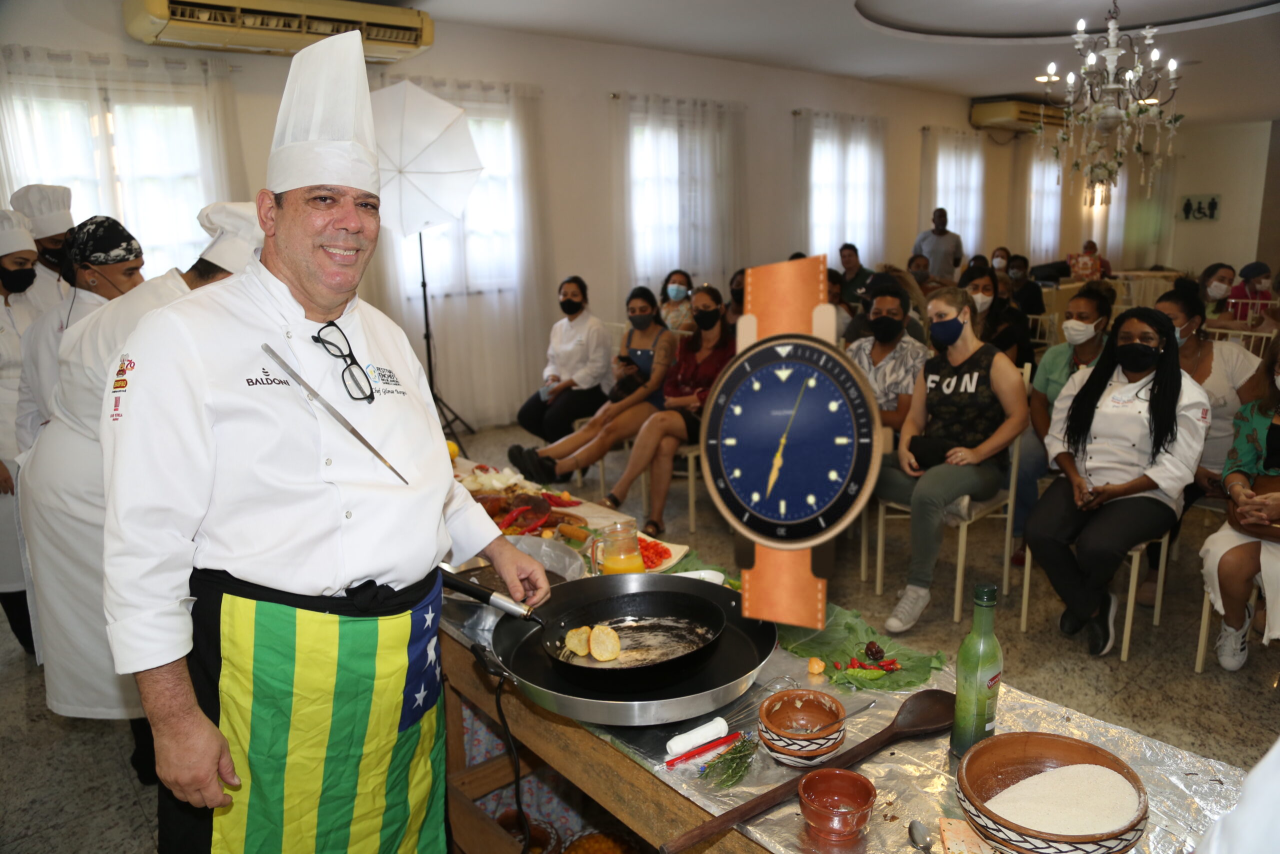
6 h 33 min 04 s
